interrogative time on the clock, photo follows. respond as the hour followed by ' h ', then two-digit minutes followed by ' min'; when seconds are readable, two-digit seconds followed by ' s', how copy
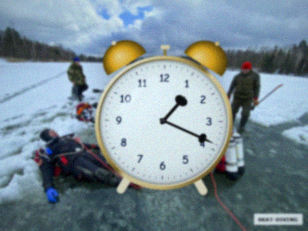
1 h 19 min
